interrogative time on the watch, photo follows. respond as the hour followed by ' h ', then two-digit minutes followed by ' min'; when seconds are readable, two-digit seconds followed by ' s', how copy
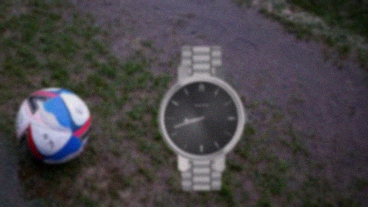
8 h 42 min
